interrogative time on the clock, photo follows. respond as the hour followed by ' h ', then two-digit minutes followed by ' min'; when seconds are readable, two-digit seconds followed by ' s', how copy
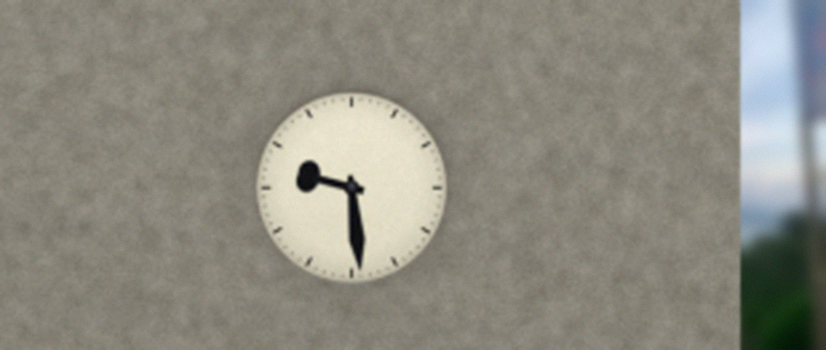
9 h 29 min
